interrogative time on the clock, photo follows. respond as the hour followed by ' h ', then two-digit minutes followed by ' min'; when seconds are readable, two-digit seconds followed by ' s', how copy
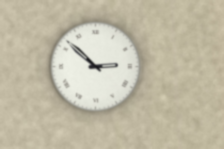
2 h 52 min
